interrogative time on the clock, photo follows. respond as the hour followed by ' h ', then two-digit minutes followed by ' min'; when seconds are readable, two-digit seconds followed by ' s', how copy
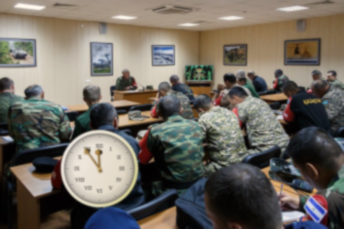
11 h 54 min
